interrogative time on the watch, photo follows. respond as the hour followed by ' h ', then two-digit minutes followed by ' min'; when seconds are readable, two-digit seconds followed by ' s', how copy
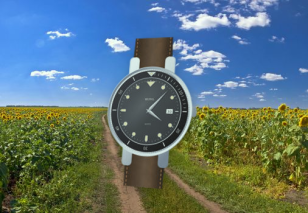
4 h 07 min
